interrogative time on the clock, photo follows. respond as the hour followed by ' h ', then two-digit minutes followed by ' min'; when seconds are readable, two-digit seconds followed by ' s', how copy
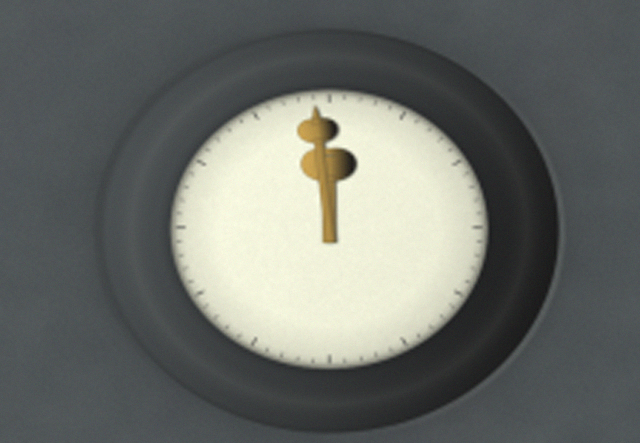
11 h 59 min
